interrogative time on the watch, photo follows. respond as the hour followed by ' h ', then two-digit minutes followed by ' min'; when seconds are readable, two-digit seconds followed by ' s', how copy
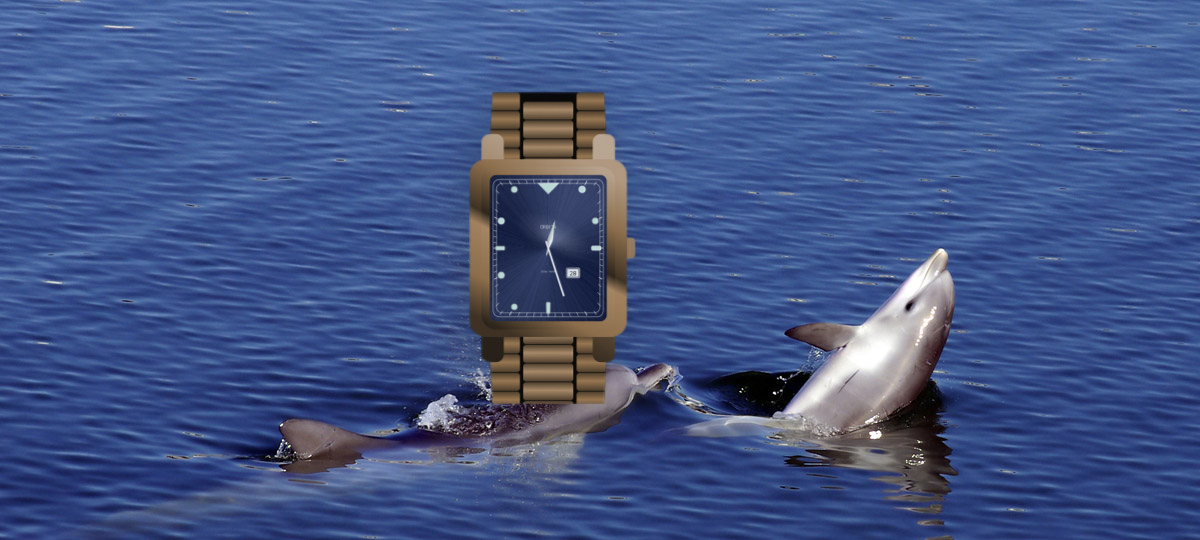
12 h 27 min
